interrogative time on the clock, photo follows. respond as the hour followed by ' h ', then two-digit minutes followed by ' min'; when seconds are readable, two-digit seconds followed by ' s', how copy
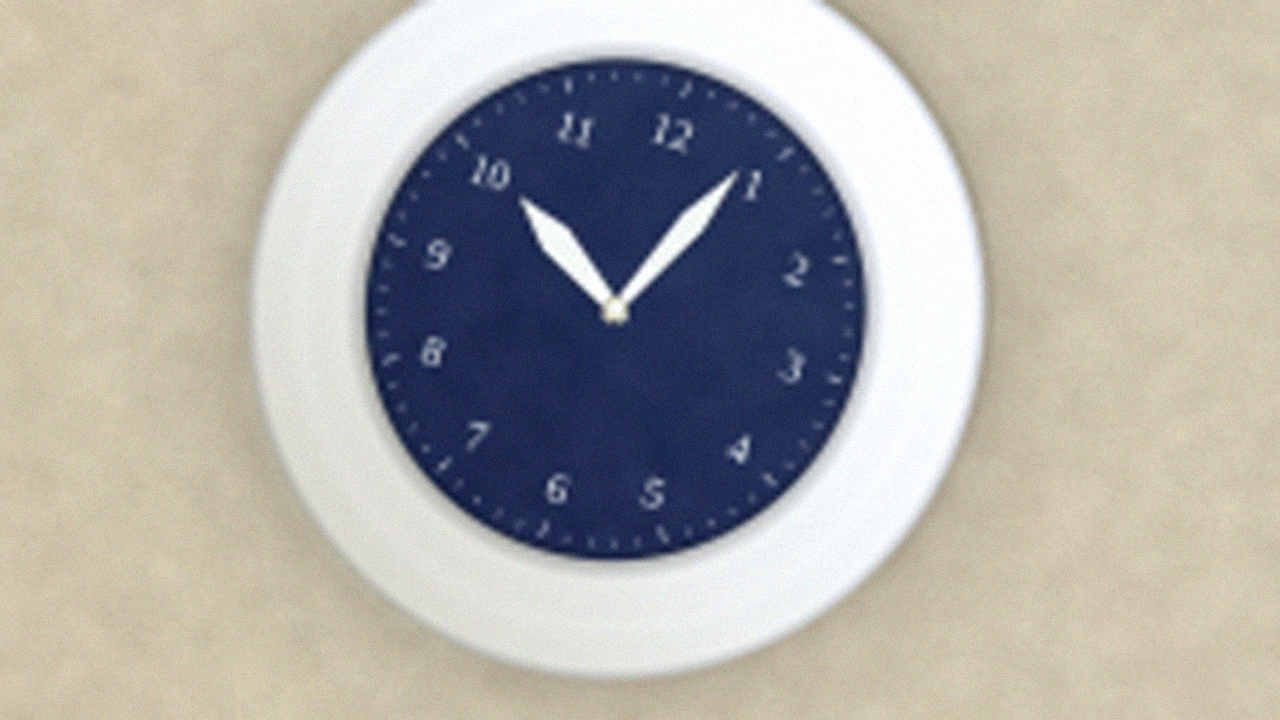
10 h 04 min
